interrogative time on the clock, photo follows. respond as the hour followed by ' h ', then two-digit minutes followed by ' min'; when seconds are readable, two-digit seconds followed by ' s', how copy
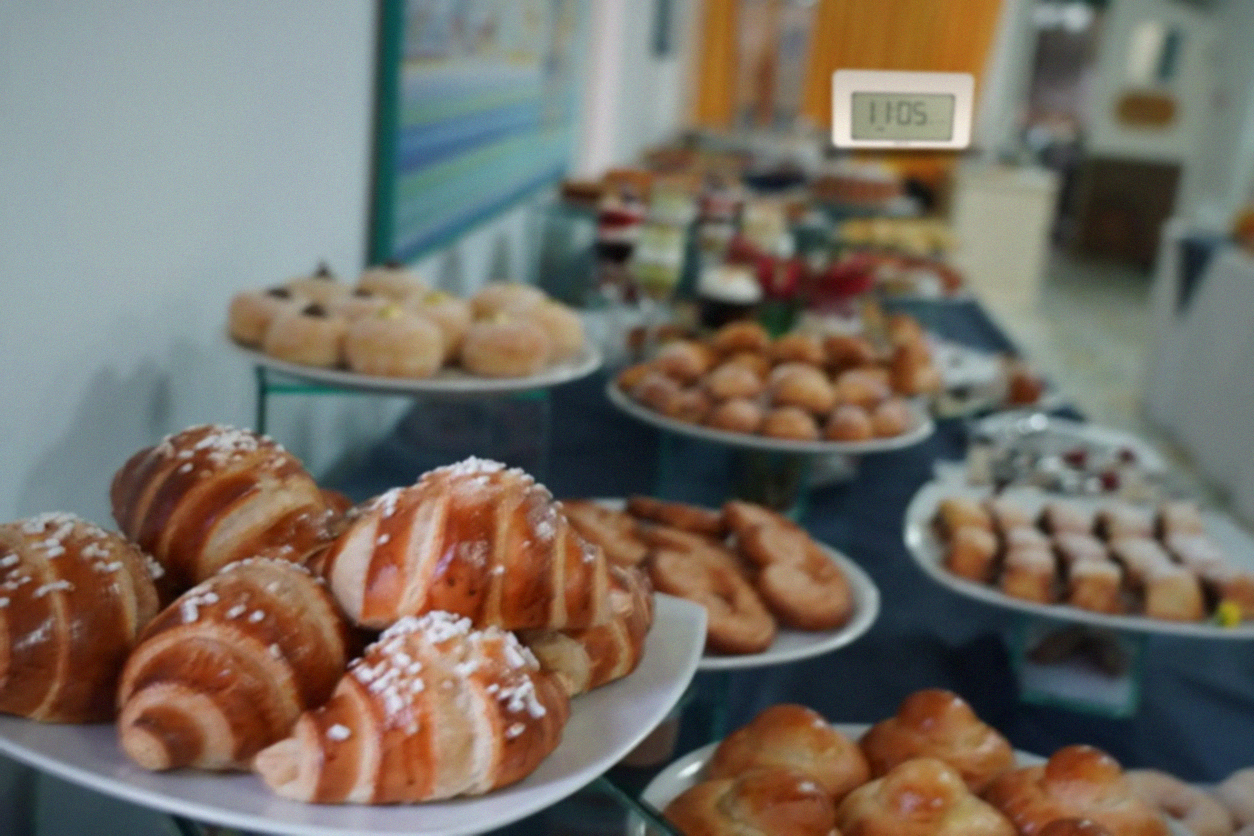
11 h 05 min
